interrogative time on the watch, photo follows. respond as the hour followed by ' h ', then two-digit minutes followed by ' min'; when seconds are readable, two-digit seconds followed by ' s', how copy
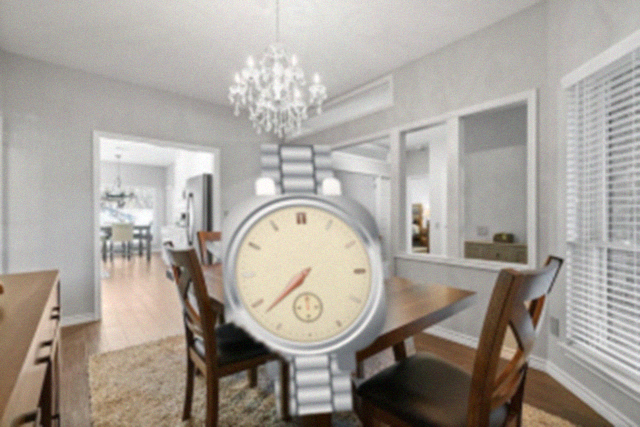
7 h 38 min
